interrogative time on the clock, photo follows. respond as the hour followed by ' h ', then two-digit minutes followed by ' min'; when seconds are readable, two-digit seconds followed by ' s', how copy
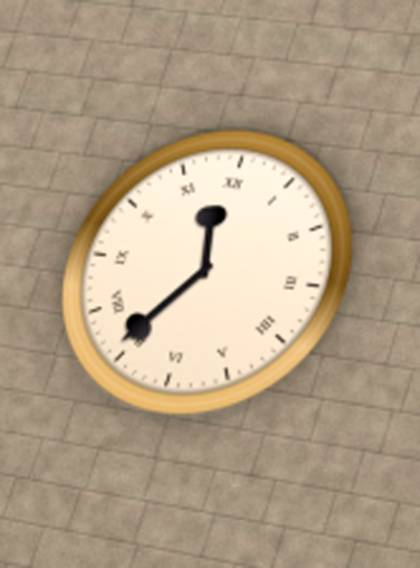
11 h 36 min
